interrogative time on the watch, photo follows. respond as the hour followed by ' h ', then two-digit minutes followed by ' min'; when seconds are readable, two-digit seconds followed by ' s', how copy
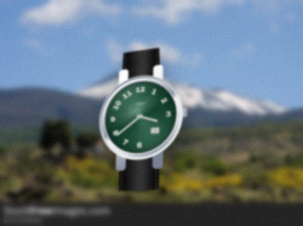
3 h 39 min
